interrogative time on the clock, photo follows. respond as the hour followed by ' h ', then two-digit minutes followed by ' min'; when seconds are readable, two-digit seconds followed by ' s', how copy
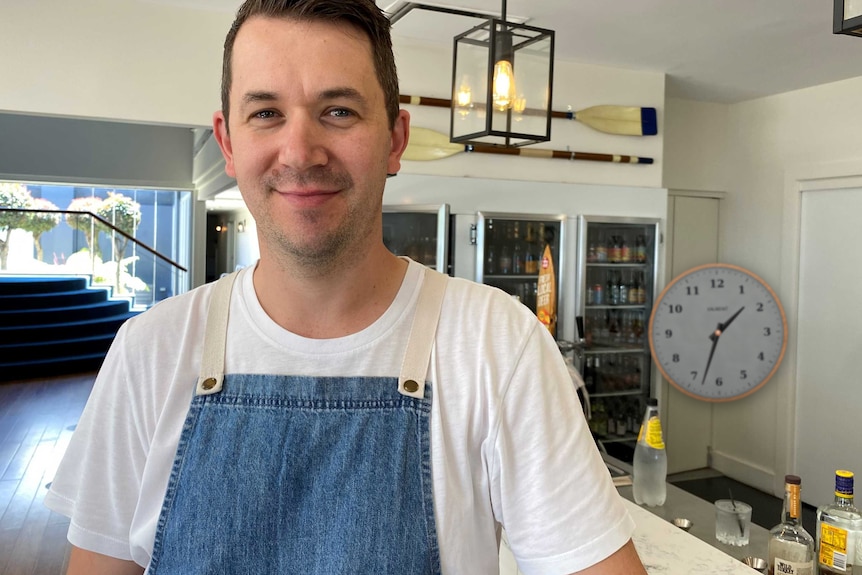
1 h 33 min
